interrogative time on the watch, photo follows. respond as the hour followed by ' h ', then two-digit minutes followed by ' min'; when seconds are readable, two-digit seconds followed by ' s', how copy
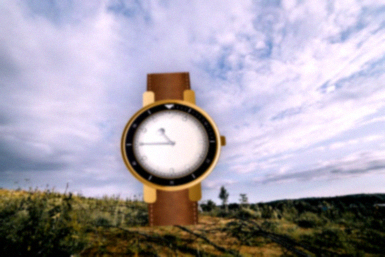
10 h 45 min
